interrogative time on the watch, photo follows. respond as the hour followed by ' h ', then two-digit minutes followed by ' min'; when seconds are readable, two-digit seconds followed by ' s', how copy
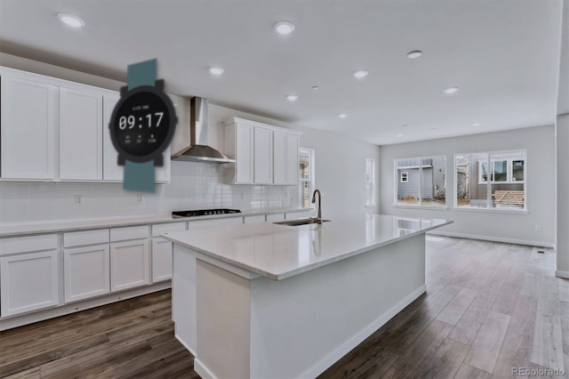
9 h 17 min
